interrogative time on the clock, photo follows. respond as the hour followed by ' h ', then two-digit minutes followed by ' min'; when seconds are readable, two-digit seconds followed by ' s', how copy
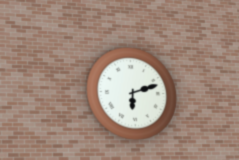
6 h 12 min
